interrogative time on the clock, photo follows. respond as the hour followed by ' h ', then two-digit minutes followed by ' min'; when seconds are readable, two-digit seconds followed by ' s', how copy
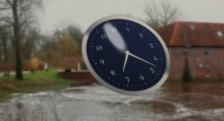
7 h 23 min
